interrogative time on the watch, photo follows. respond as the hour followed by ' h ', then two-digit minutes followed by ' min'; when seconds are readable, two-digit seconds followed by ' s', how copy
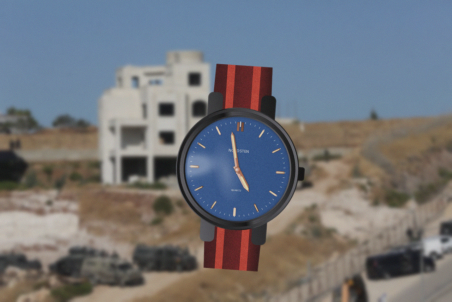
4 h 58 min
